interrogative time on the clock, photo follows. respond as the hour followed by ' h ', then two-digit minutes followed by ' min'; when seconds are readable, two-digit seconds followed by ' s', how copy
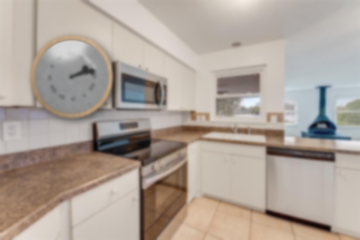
2 h 13 min
